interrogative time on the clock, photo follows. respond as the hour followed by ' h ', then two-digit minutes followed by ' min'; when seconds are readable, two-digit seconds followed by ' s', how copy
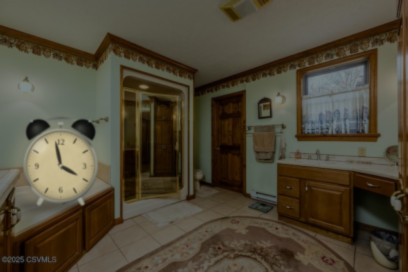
3 h 58 min
